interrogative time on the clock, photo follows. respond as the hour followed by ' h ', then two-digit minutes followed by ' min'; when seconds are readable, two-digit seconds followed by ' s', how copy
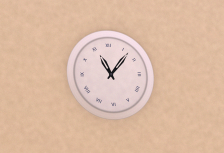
11 h 07 min
